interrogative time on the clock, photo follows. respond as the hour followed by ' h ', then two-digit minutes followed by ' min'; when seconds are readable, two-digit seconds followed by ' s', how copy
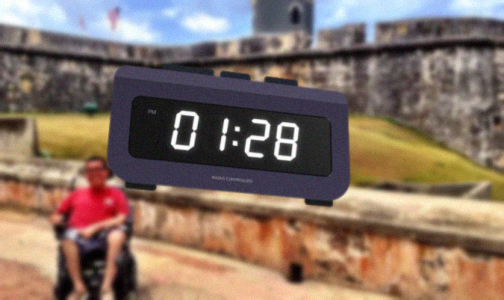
1 h 28 min
